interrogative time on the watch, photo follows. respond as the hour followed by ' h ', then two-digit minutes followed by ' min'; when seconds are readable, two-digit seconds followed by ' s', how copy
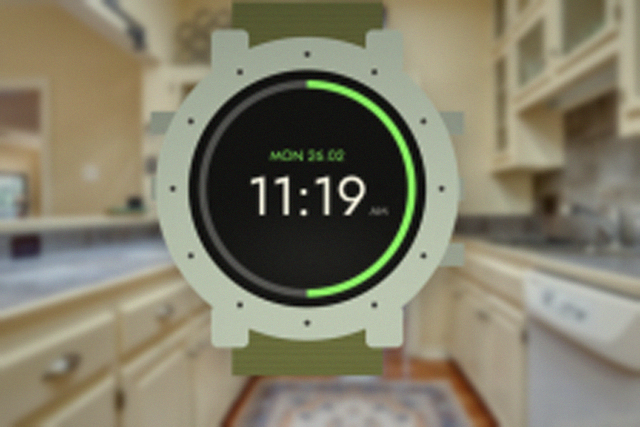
11 h 19 min
